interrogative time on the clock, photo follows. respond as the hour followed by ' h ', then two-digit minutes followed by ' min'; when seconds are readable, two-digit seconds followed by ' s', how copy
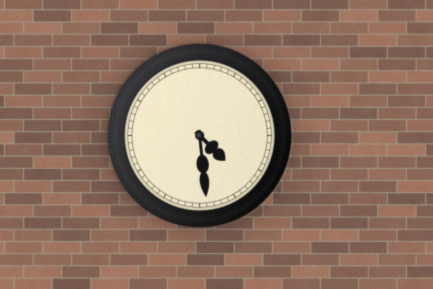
4 h 29 min
